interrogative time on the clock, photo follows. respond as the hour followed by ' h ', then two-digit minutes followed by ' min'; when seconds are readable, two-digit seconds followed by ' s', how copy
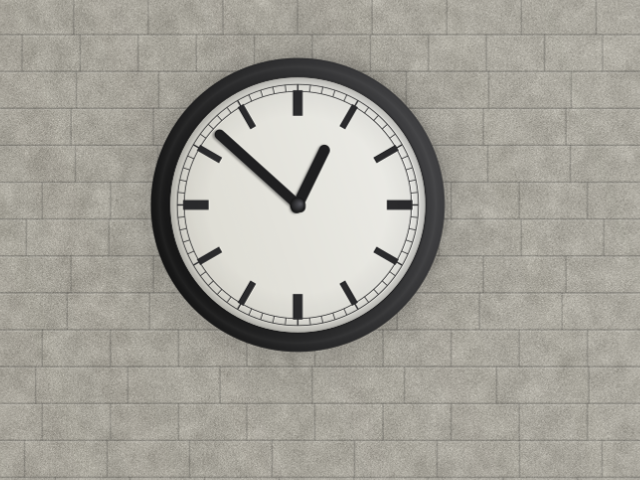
12 h 52 min
